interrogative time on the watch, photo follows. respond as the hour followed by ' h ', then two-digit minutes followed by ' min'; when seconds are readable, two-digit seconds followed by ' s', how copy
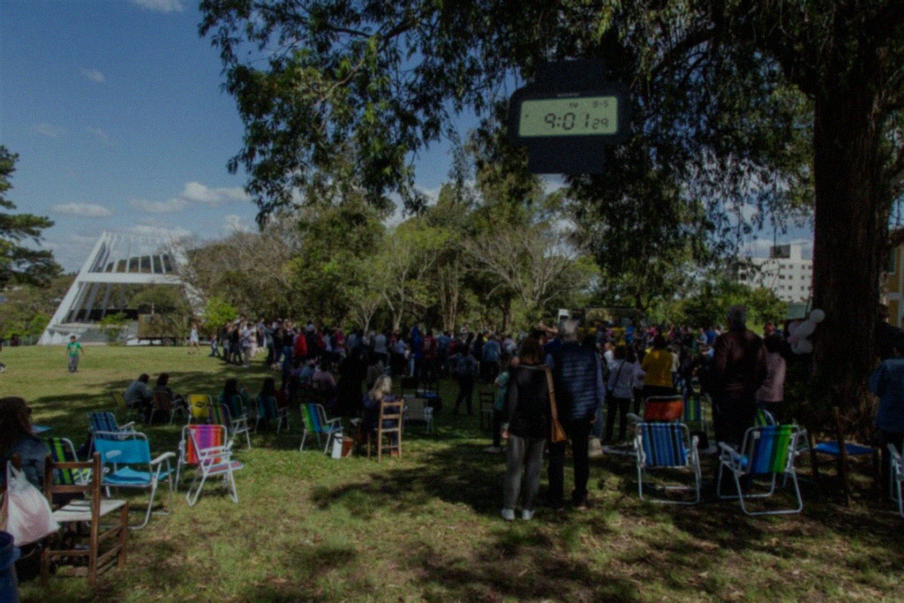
9 h 01 min 29 s
